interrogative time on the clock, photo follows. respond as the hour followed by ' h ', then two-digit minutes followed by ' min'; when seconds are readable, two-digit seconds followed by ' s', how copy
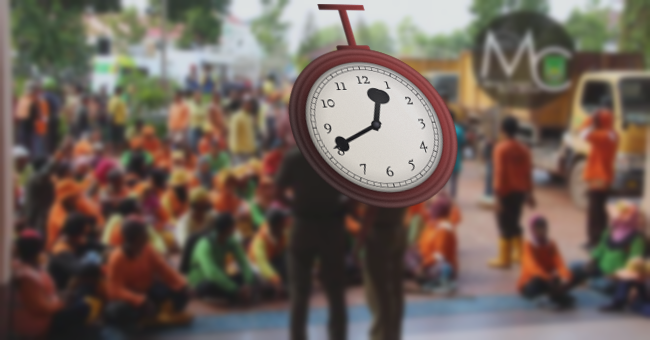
12 h 41 min
